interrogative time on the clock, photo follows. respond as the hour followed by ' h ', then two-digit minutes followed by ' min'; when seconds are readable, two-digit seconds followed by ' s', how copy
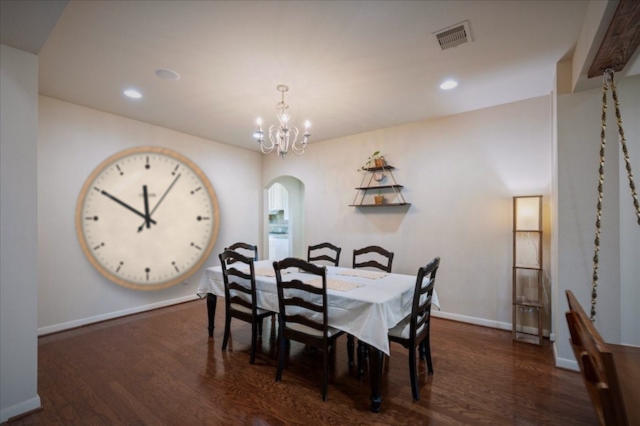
11 h 50 min 06 s
